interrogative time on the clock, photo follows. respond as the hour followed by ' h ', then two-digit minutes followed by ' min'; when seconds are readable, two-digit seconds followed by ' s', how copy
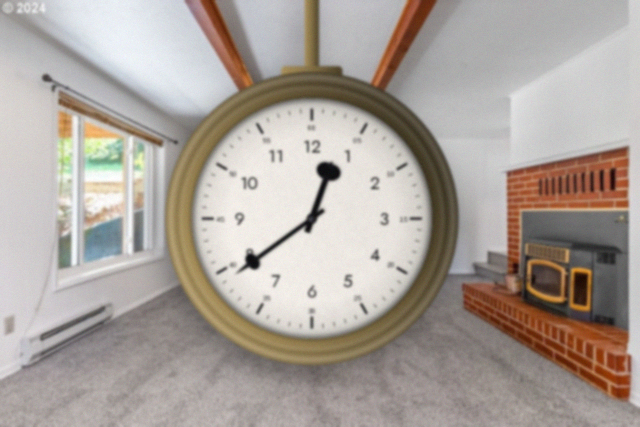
12 h 39 min
